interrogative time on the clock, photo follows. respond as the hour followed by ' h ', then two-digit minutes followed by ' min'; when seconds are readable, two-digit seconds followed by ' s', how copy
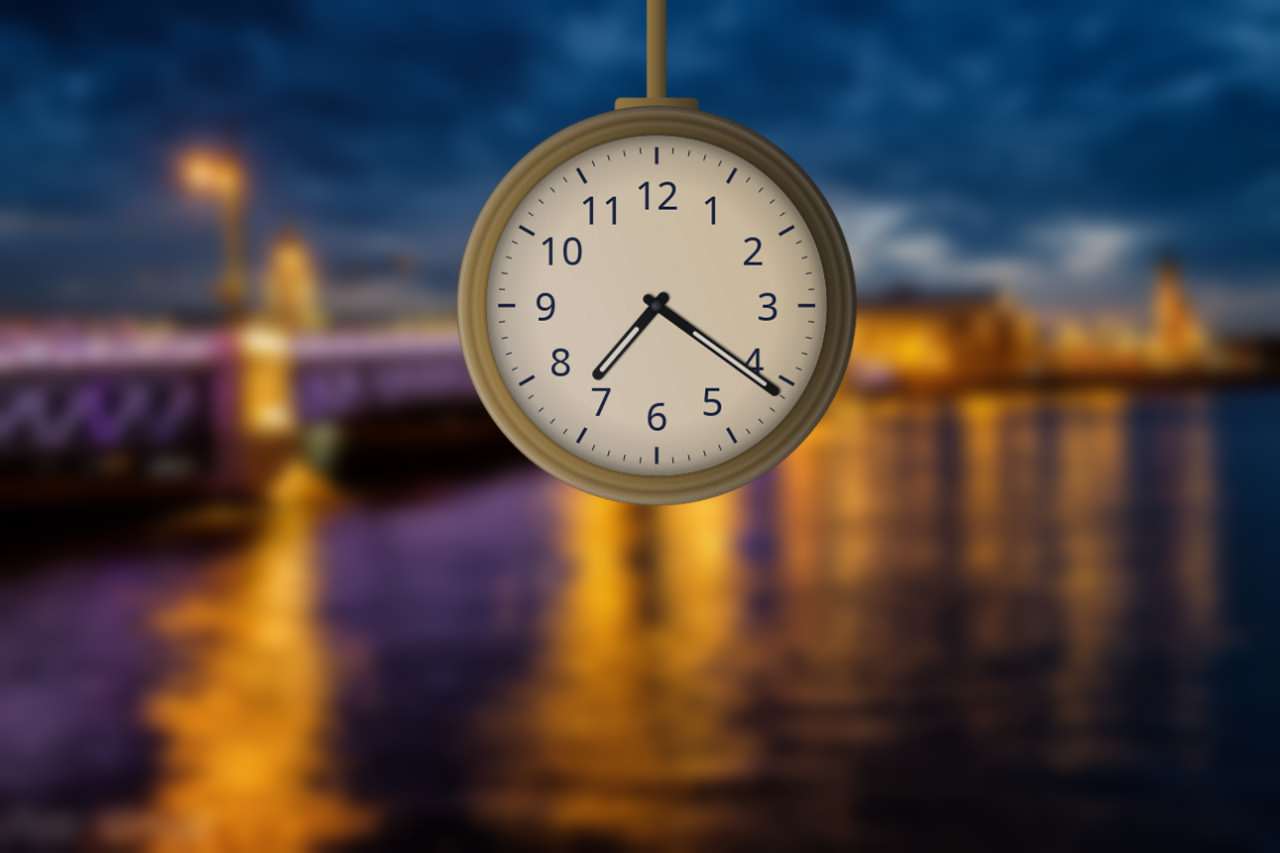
7 h 21 min
